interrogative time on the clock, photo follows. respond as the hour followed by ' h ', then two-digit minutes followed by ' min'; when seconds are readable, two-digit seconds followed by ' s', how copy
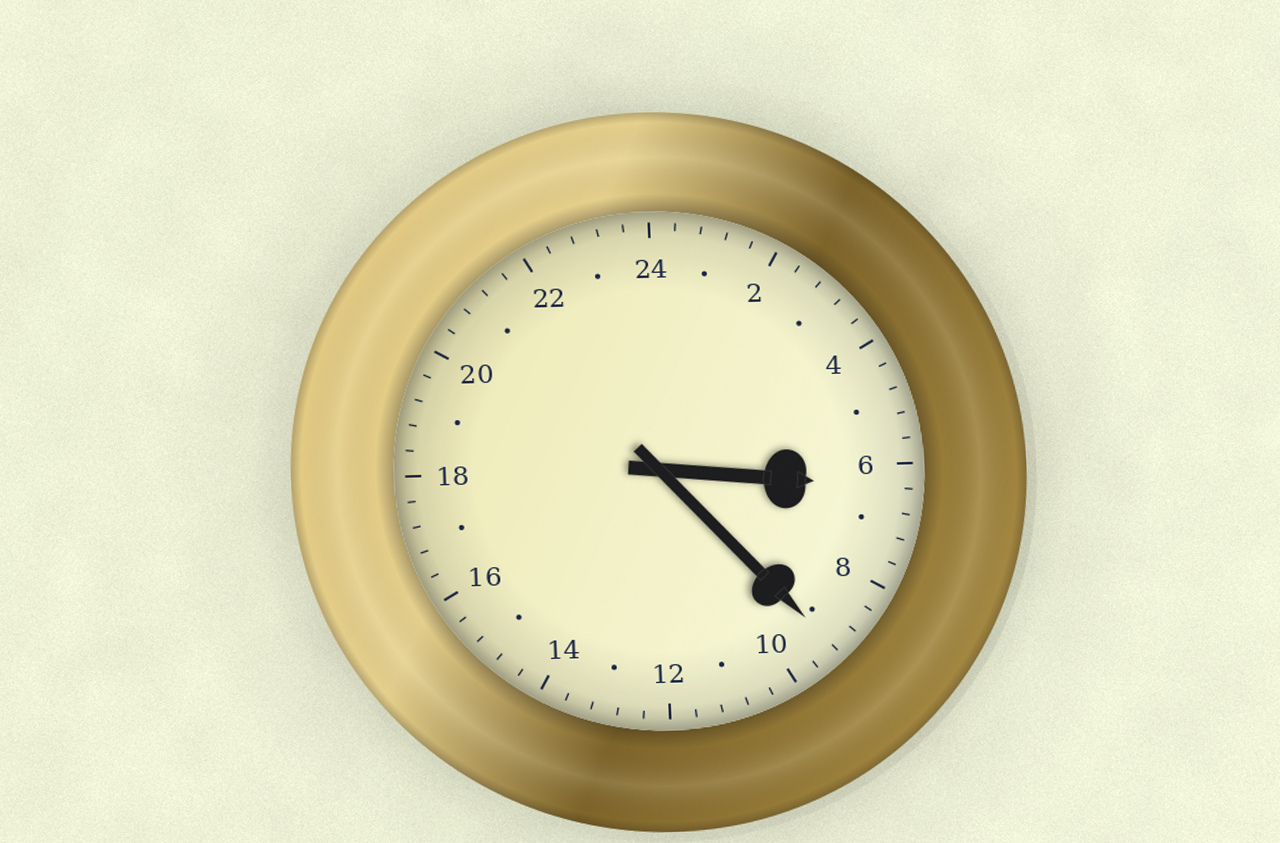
6 h 23 min
